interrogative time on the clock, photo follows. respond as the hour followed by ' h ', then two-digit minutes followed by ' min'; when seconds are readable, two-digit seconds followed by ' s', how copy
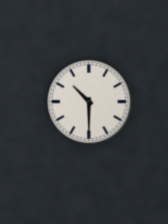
10 h 30 min
